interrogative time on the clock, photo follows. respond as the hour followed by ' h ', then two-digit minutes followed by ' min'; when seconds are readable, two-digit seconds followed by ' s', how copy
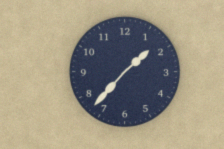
1 h 37 min
